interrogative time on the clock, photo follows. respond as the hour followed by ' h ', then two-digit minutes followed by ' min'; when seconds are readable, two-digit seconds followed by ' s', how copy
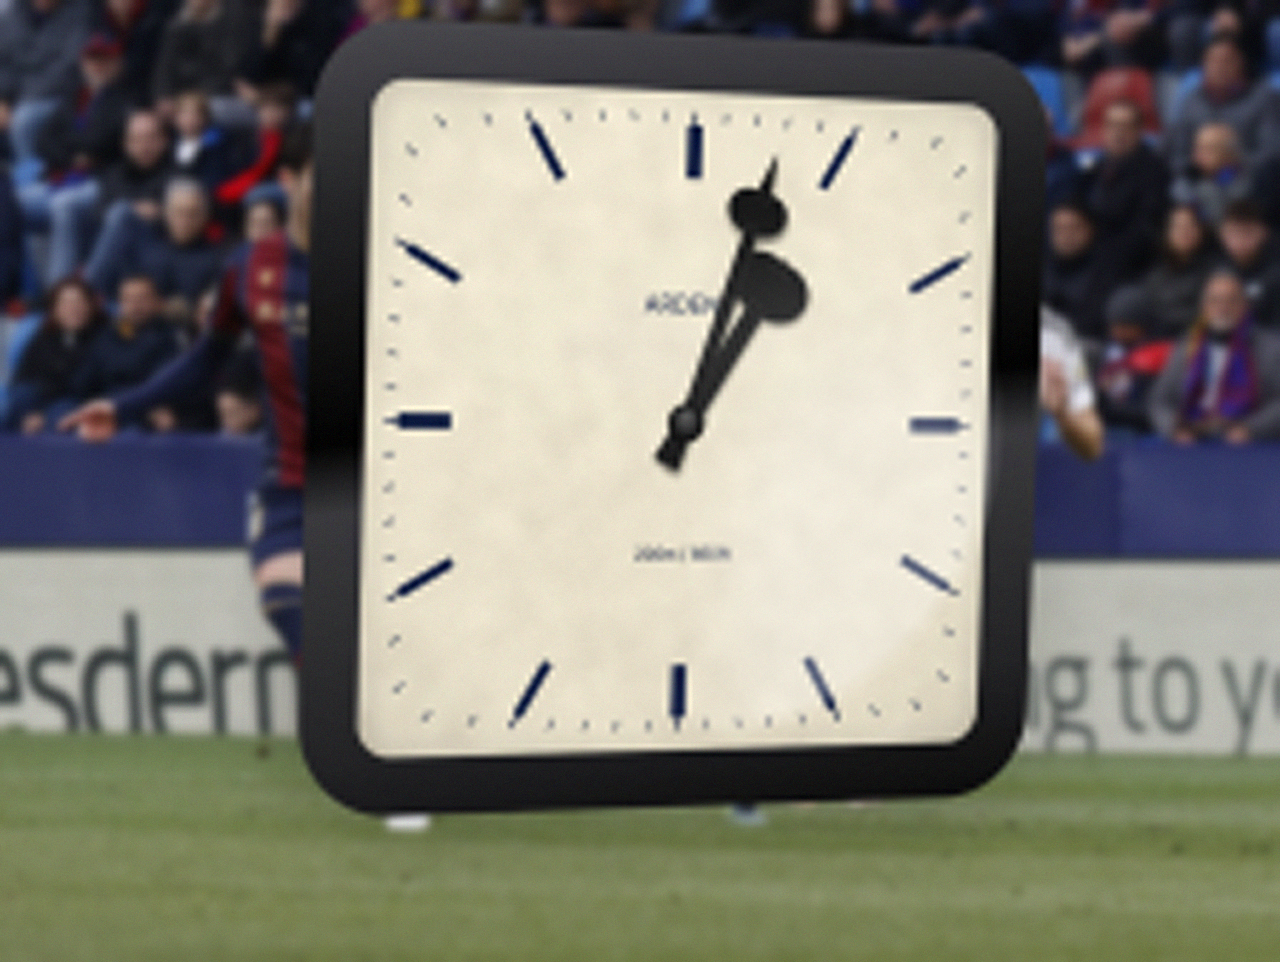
1 h 03 min
